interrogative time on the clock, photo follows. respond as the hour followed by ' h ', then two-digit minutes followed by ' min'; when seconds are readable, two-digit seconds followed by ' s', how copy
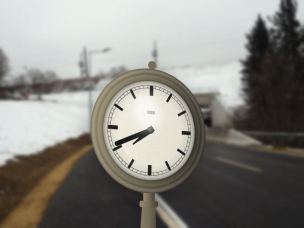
7 h 41 min
